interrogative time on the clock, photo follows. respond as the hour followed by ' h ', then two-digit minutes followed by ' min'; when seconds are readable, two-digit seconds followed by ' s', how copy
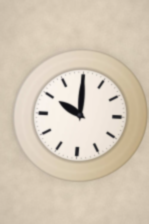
10 h 00 min
